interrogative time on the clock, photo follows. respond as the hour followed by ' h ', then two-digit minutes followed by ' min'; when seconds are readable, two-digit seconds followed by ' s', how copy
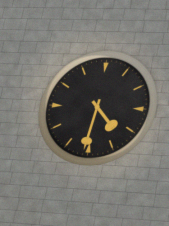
4 h 31 min
